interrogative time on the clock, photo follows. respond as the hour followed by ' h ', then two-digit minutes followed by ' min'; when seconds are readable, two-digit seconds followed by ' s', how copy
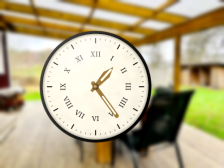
1 h 24 min
